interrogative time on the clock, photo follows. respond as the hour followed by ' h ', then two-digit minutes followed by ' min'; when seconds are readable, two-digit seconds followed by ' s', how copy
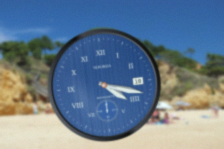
4 h 18 min
